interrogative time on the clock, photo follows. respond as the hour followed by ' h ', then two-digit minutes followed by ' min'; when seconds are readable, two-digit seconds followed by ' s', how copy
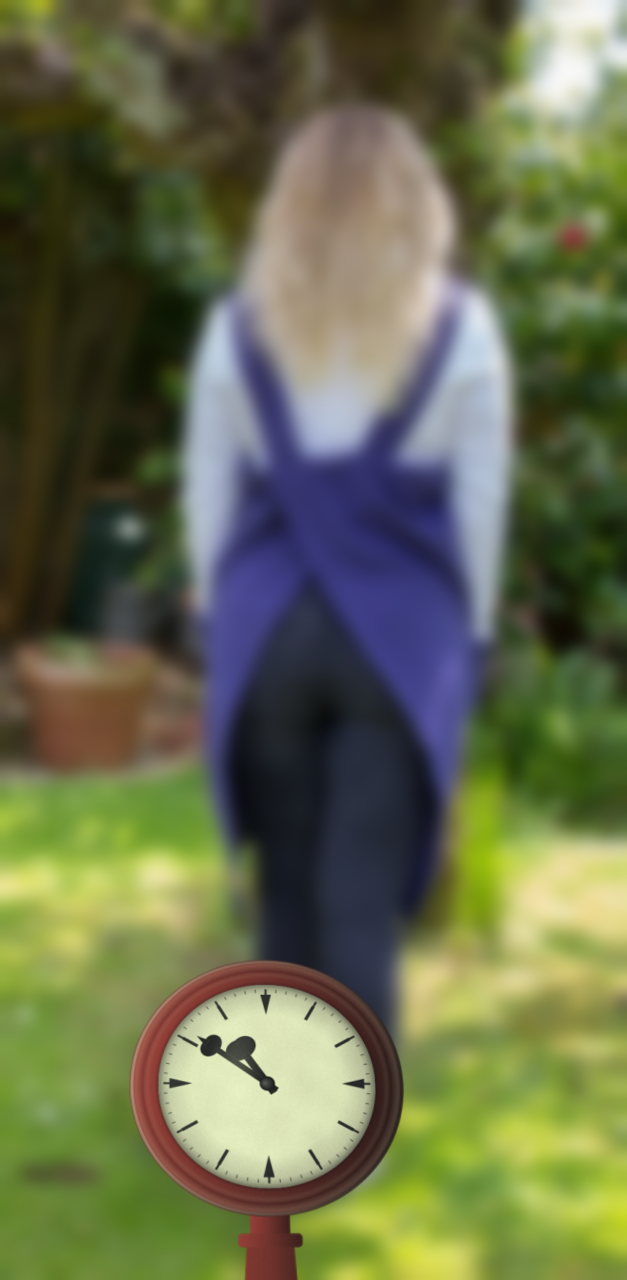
10 h 51 min
